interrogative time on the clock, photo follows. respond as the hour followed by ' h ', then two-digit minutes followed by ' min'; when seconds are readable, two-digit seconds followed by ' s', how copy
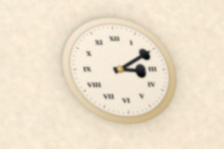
3 h 10 min
